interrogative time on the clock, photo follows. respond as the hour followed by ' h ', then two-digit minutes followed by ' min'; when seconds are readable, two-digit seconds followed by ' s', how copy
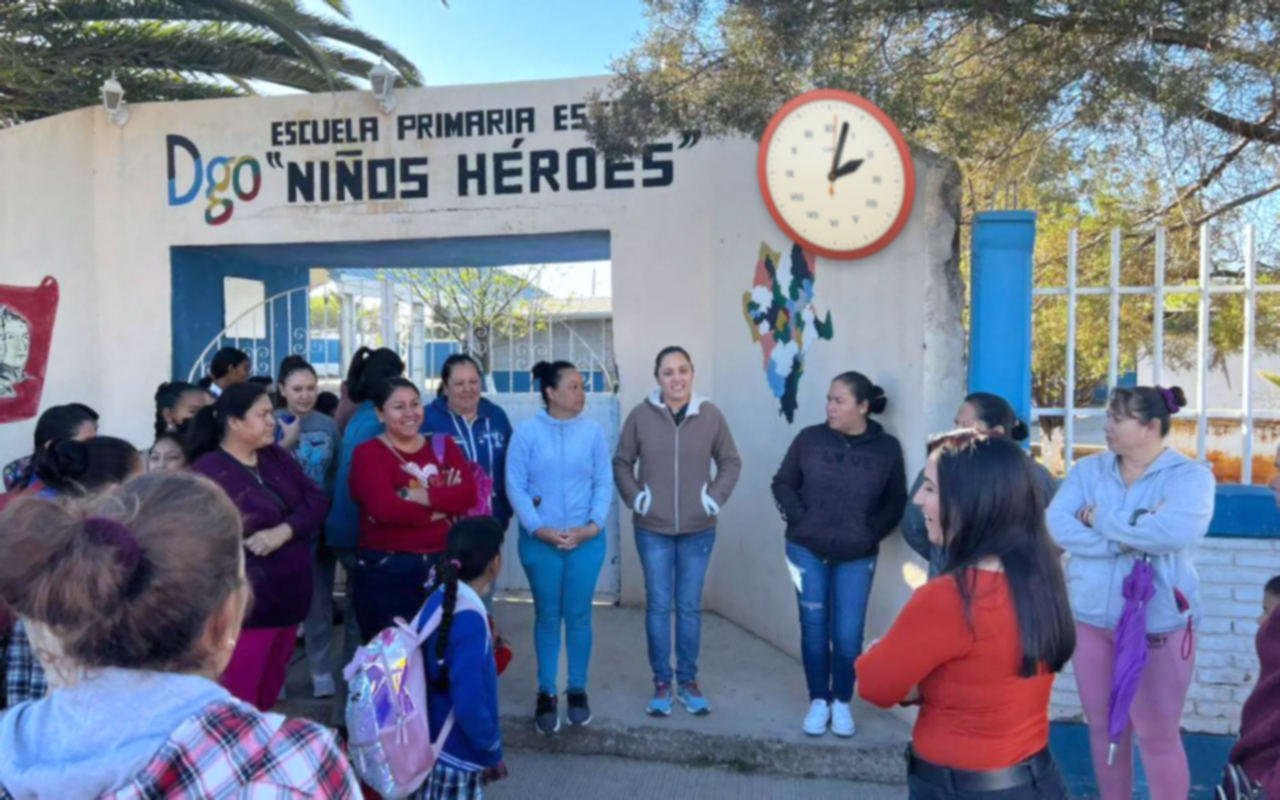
2 h 03 min 01 s
